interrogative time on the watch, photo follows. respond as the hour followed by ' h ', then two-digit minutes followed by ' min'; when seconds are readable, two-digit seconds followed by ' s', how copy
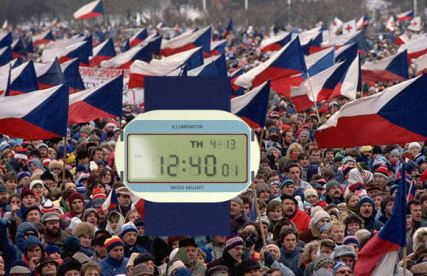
12 h 40 min 01 s
